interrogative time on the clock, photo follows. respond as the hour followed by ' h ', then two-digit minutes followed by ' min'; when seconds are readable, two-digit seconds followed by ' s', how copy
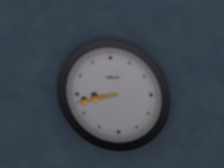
8 h 43 min
